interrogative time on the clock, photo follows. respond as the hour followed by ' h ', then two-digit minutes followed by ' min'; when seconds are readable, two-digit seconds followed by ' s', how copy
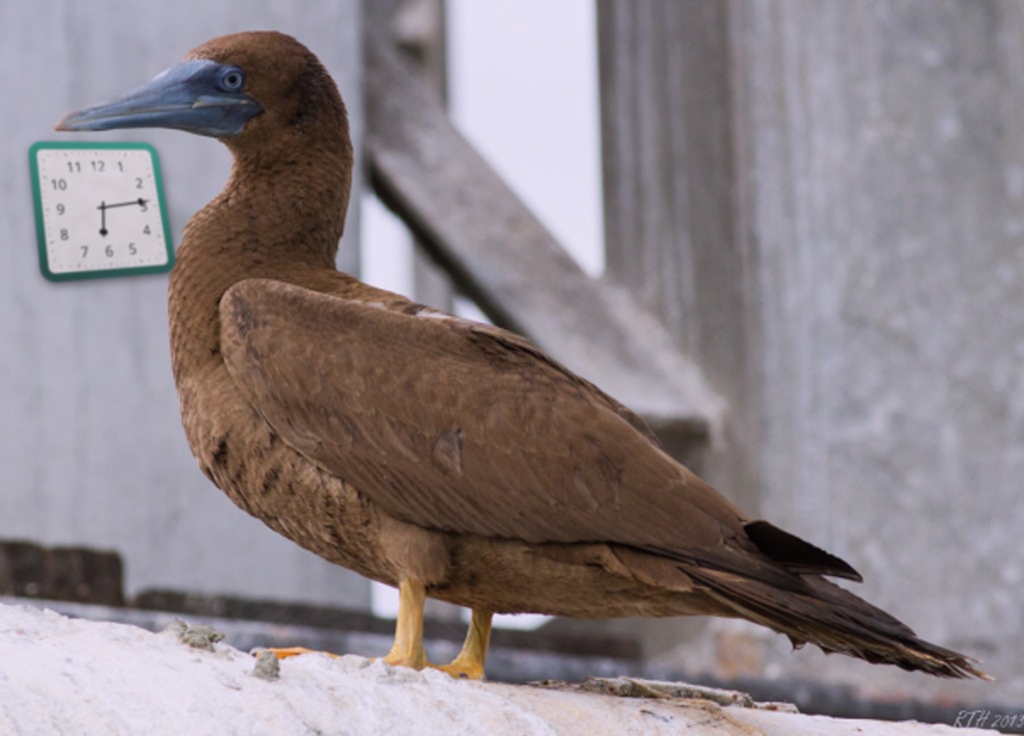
6 h 14 min
